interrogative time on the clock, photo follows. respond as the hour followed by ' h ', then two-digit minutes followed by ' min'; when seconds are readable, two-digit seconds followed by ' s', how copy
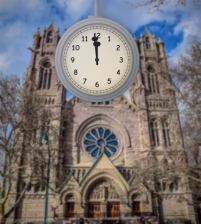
11 h 59 min
